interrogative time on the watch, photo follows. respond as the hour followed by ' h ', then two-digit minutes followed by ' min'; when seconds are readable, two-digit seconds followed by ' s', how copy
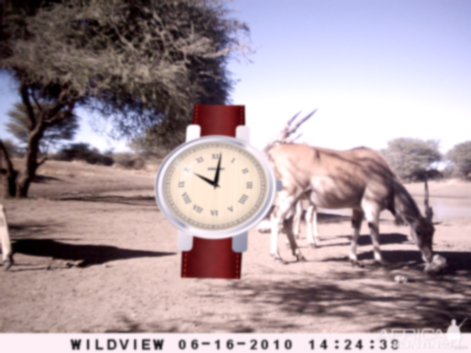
10 h 01 min
